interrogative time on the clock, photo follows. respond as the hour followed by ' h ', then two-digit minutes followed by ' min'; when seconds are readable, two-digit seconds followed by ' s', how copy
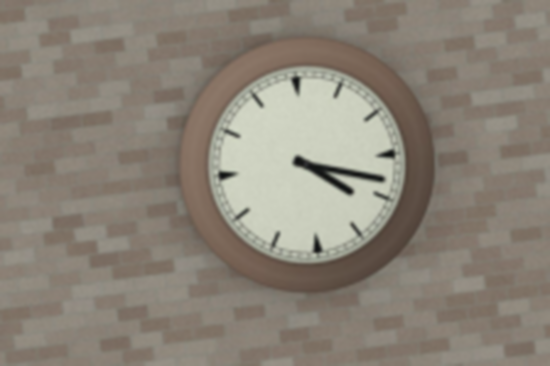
4 h 18 min
